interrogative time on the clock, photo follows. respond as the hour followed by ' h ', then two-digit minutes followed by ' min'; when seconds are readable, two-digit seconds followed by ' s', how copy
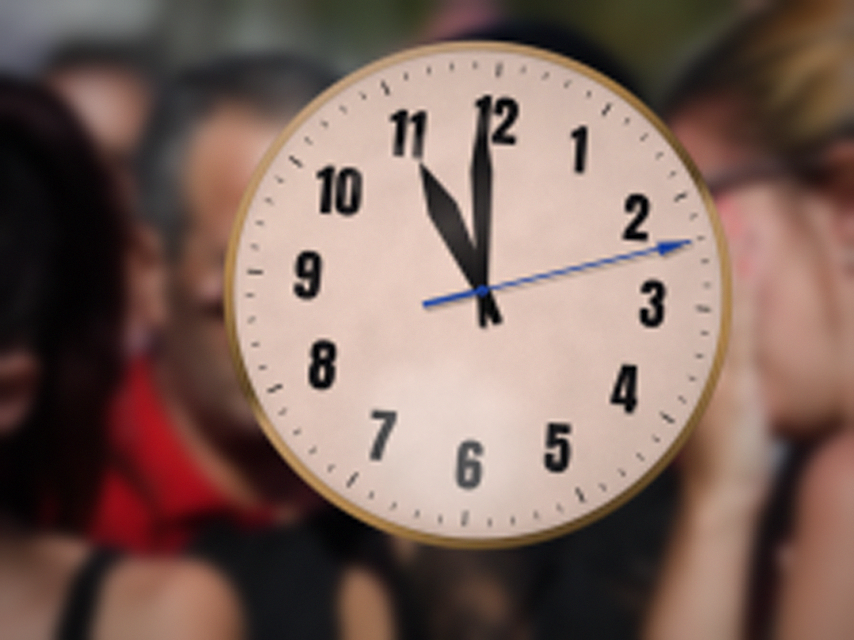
10 h 59 min 12 s
